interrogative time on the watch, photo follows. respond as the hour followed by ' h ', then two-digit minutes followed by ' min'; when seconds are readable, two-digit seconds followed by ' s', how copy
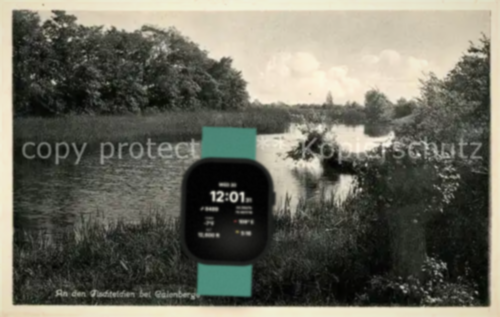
12 h 01 min
